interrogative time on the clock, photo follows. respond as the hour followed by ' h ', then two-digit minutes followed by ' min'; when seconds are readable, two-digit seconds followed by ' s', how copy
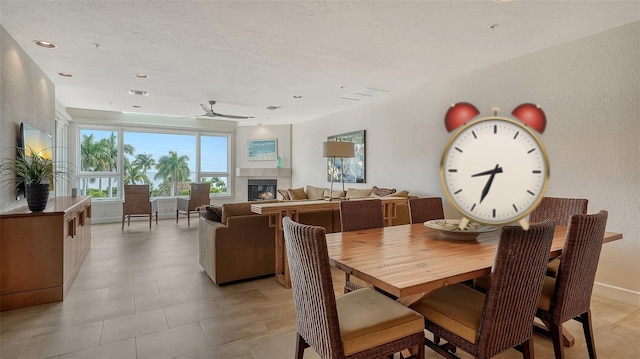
8 h 34 min
